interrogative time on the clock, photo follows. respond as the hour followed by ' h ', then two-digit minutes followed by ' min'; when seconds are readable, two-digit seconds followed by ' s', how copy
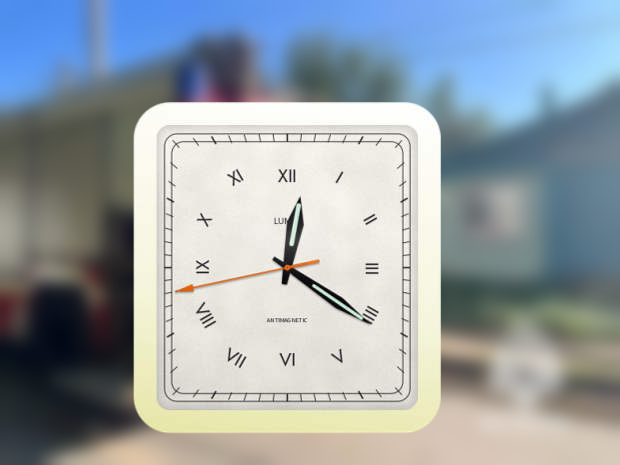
12 h 20 min 43 s
